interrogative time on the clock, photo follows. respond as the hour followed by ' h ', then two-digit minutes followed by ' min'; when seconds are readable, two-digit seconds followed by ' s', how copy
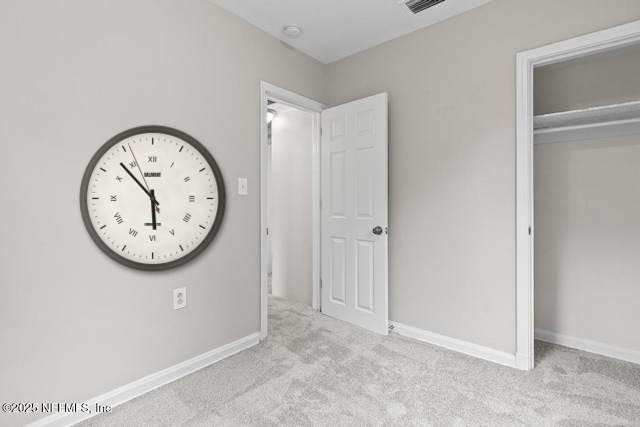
5 h 52 min 56 s
